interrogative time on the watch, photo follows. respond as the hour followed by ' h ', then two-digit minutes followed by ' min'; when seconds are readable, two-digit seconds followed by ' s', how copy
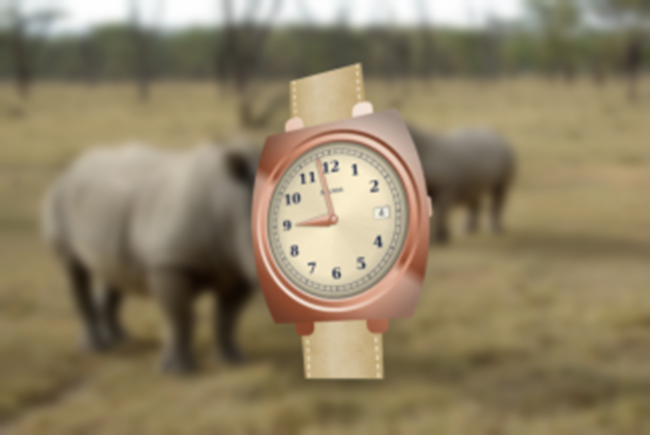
8 h 58 min
